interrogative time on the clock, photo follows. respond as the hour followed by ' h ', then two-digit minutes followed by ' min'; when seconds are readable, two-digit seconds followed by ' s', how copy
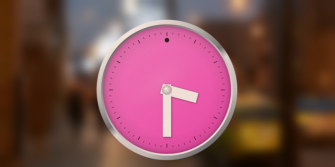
3 h 30 min
